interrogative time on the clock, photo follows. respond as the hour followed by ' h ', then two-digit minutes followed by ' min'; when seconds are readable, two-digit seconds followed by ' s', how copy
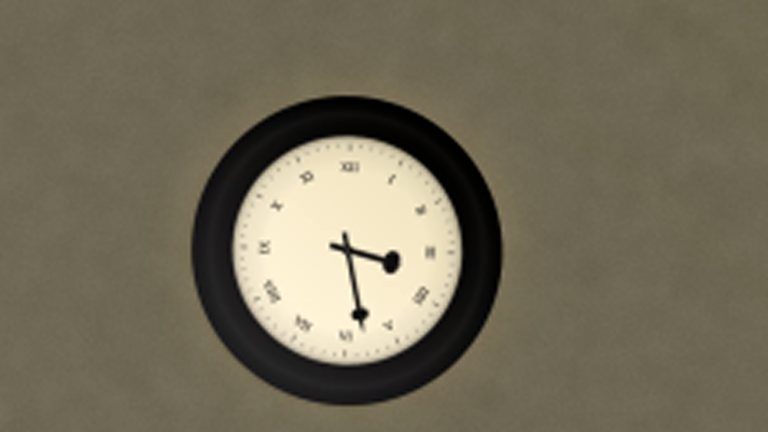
3 h 28 min
